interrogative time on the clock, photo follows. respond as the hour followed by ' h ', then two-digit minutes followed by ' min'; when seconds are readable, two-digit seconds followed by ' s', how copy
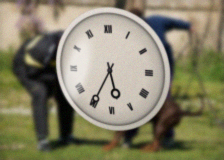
5 h 35 min
